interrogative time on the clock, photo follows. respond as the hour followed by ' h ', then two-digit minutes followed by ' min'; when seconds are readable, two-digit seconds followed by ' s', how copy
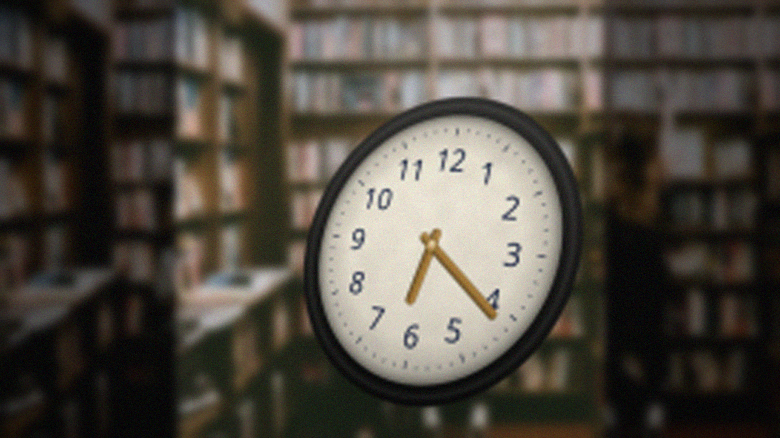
6 h 21 min
